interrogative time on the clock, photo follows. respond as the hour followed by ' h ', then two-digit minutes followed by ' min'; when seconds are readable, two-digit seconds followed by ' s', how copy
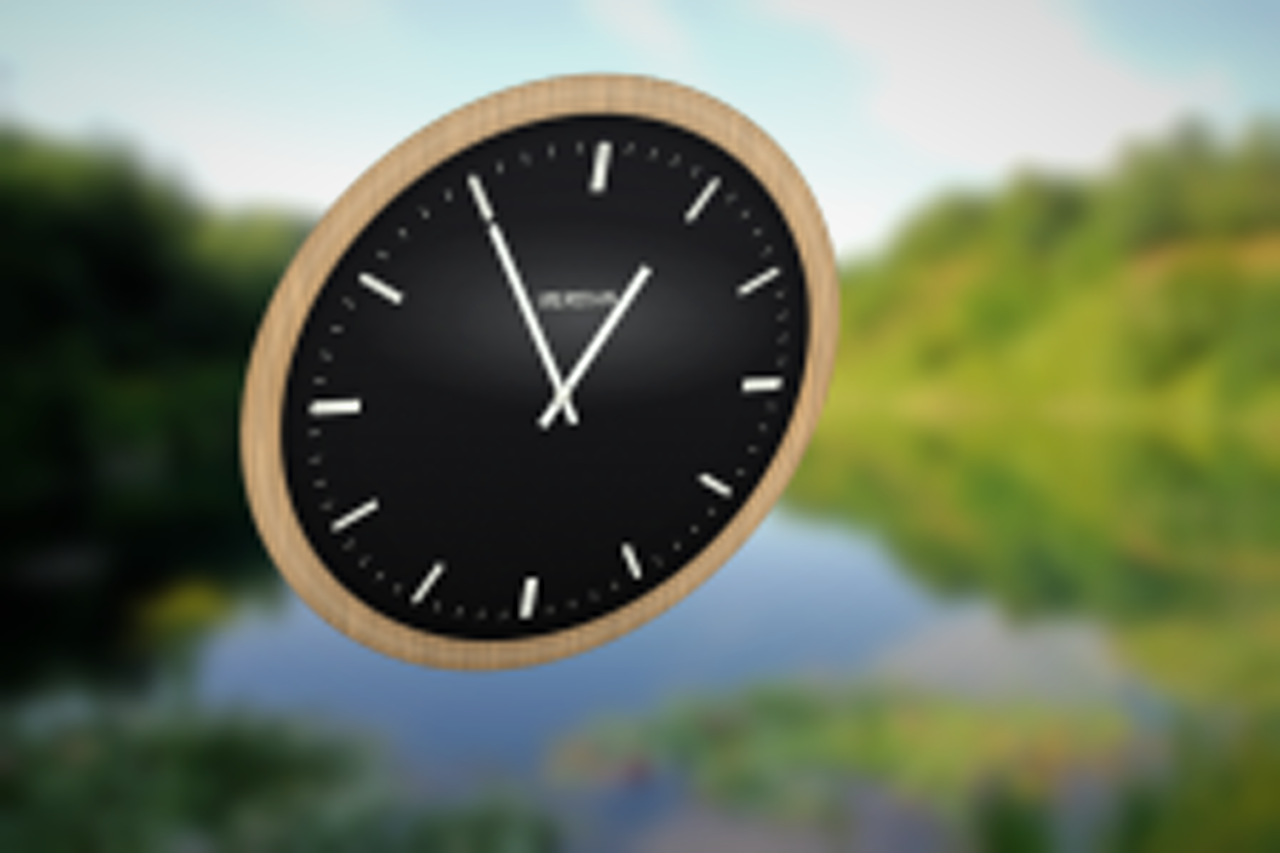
12 h 55 min
